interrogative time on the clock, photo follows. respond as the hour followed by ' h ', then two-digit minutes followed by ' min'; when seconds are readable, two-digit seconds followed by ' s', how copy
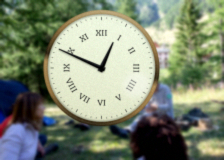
12 h 49 min
